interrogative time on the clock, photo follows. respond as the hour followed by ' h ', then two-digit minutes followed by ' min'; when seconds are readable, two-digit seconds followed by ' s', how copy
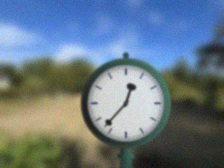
12 h 37 min
